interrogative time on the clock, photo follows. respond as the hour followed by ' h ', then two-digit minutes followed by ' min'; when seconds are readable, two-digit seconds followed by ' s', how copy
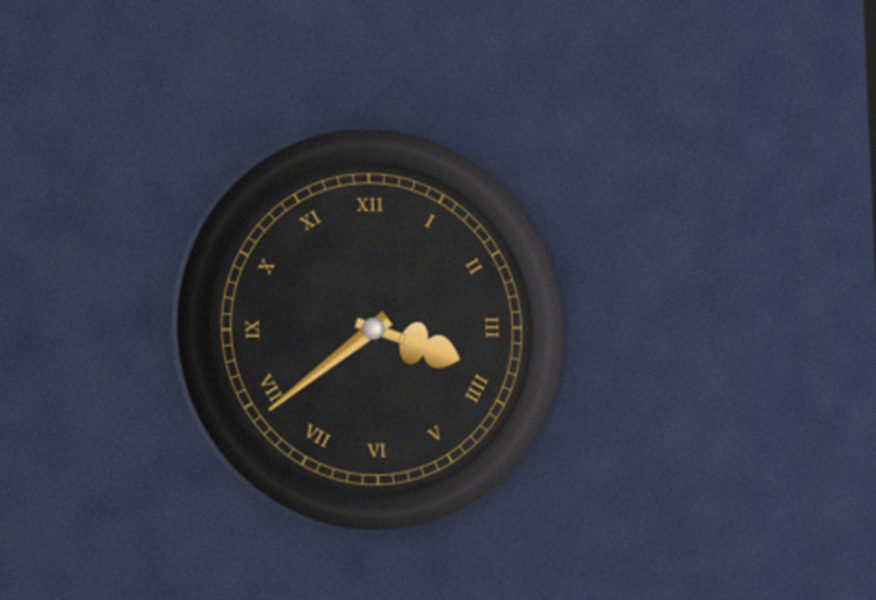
3 h 39 min
